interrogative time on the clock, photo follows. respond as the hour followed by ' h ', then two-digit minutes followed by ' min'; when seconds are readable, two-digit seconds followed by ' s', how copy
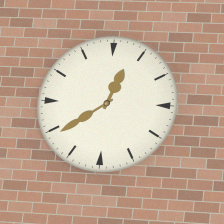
12 h 39 min
